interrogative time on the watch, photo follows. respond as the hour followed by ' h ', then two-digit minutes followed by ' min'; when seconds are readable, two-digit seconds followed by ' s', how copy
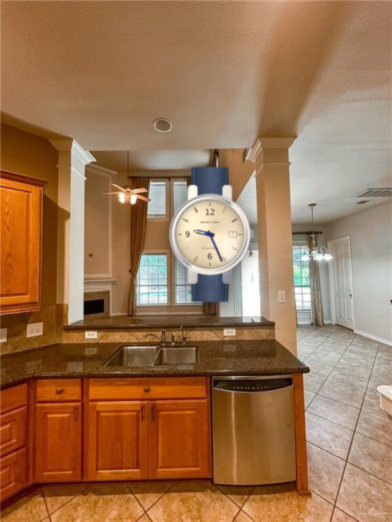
9 h 26 min
